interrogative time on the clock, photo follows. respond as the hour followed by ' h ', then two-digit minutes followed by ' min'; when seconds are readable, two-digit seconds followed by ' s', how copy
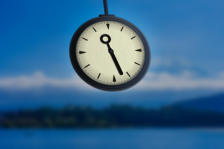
11 h 27 min
